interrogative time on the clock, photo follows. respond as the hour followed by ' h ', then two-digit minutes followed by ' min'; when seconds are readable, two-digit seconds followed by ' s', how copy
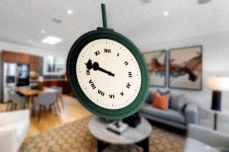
9 h 48 min
